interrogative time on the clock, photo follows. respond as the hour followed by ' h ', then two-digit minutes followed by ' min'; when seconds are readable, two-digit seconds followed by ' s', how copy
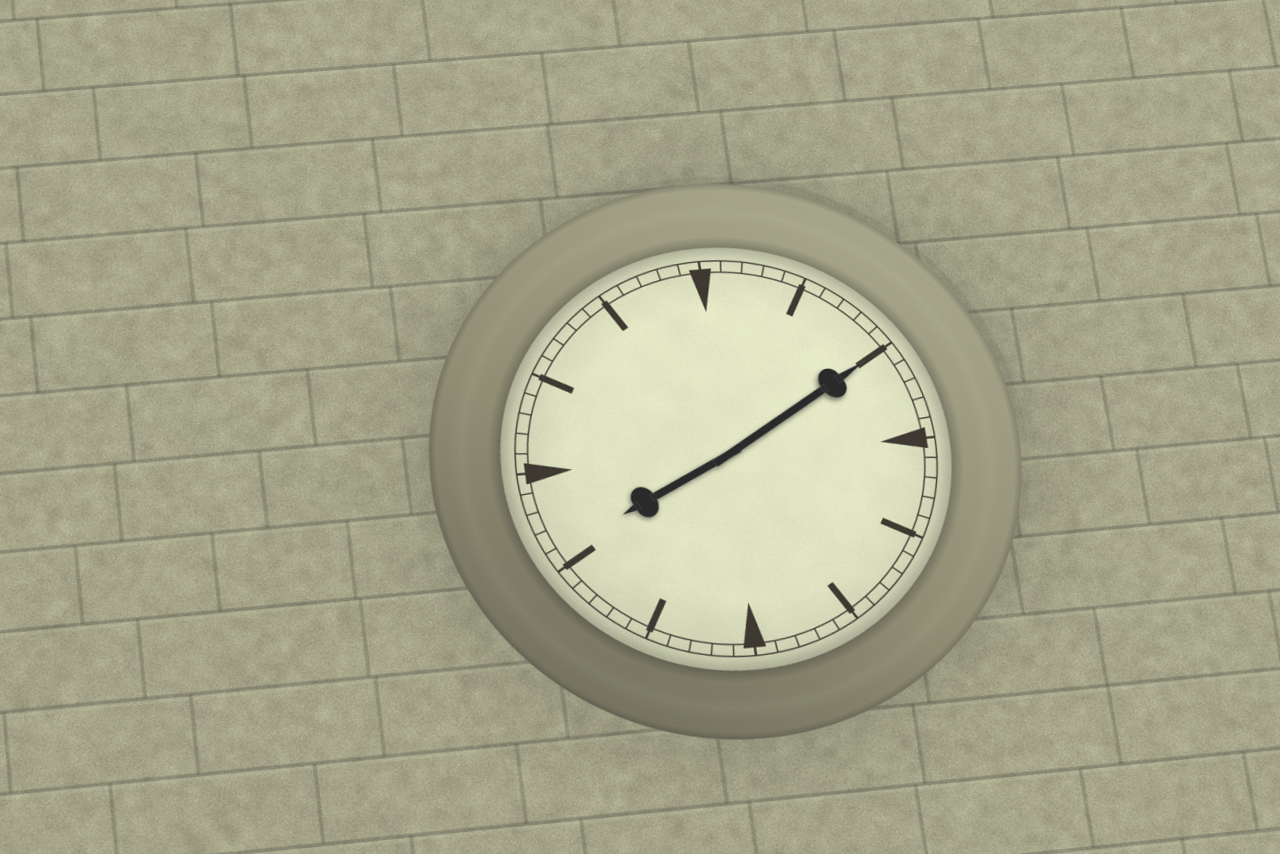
8 h 10 min
